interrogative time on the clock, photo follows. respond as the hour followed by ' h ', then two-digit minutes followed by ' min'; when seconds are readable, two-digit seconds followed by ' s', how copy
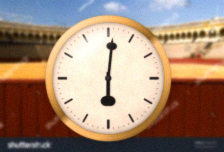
6 h 01 min
